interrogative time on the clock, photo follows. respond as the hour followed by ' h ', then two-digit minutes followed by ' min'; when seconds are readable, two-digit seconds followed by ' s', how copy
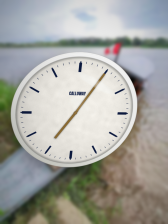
7 h 05 min
